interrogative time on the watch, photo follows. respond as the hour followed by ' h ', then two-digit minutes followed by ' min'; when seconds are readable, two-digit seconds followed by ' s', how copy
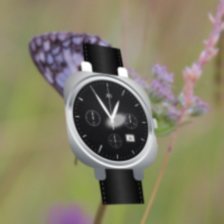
12 h 55 min
